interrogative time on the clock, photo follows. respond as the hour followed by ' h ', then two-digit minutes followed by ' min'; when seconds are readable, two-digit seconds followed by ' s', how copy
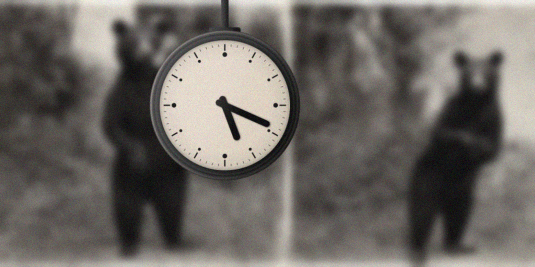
5 h 19 min
